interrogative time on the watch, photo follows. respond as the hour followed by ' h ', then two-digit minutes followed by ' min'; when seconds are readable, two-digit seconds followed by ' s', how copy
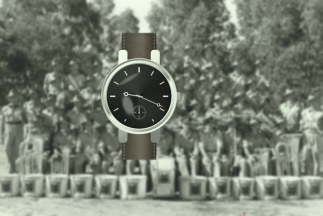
9 h 19 min
